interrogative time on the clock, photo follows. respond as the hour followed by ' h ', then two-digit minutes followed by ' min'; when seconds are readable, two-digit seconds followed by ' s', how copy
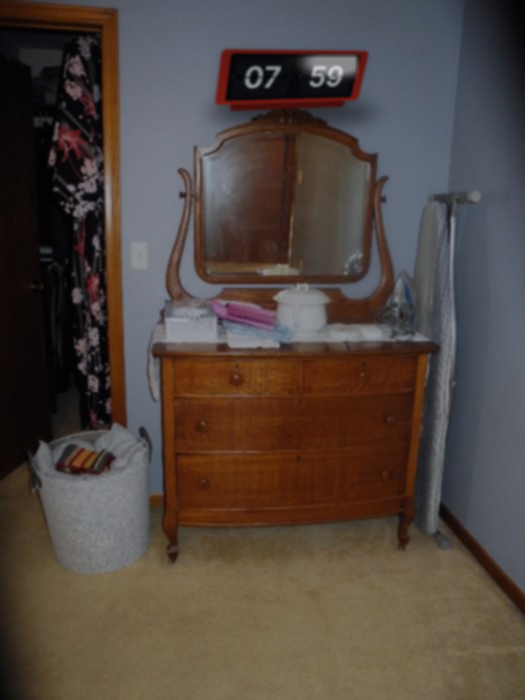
7 h 59 min
